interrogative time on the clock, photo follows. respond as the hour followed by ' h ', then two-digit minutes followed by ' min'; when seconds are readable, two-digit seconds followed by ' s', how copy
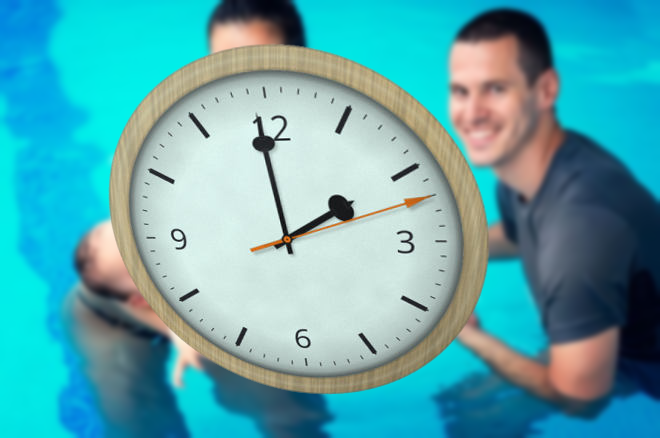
1 h 59 min 12 s
